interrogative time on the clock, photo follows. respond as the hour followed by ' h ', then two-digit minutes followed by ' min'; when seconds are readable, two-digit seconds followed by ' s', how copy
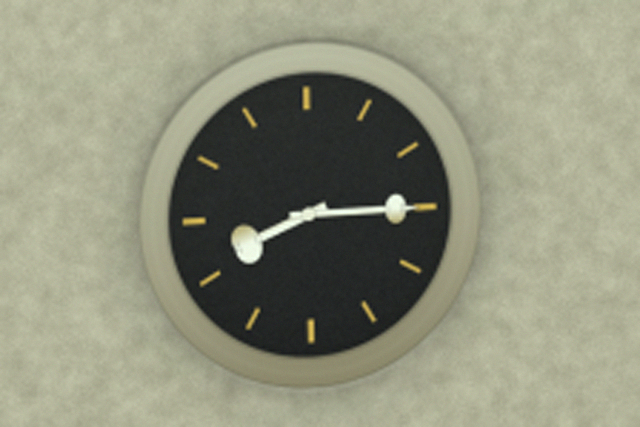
8 h 15 min
